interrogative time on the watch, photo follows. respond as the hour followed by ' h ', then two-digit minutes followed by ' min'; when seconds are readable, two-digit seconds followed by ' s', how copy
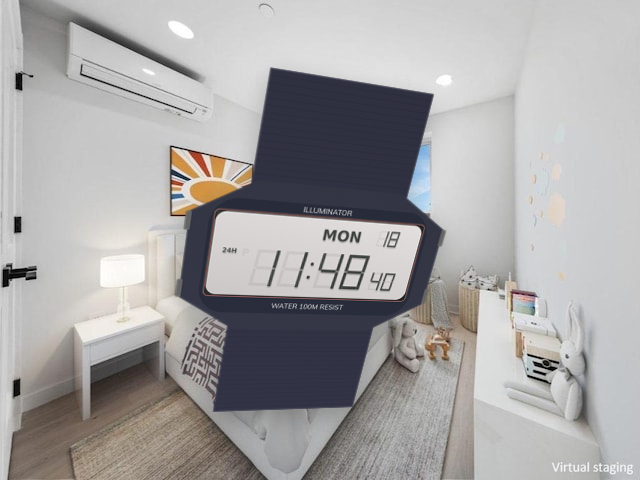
11 h 48 min 40 s
